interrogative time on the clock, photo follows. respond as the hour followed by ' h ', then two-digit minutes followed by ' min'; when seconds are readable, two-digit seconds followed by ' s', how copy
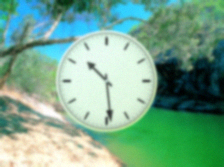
10 h 29 min
